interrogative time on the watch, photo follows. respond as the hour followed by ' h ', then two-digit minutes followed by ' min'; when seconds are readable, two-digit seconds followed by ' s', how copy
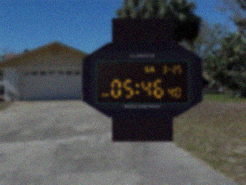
5 h 46 min
